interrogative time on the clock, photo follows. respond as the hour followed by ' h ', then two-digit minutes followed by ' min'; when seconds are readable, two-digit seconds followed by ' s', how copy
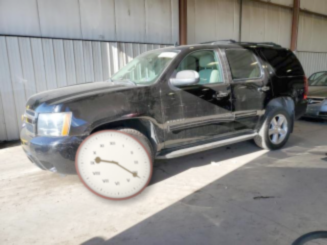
9 h 21 min
